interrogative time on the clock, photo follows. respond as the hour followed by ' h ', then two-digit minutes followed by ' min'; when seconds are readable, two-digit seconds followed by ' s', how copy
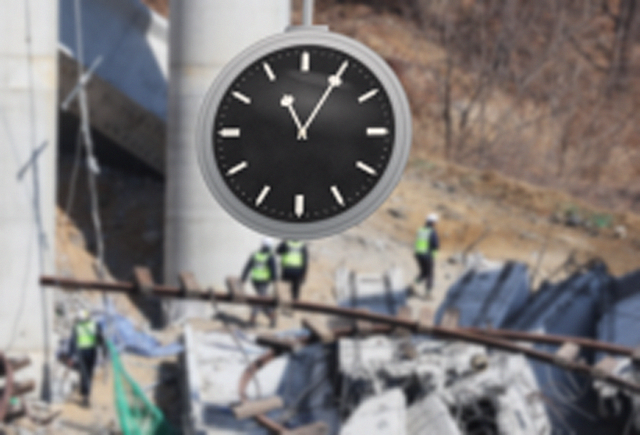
11 h 05 min
